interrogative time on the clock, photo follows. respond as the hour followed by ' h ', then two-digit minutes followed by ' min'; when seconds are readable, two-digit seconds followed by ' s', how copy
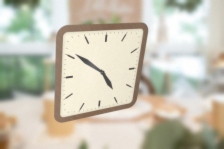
4 h 51 min
